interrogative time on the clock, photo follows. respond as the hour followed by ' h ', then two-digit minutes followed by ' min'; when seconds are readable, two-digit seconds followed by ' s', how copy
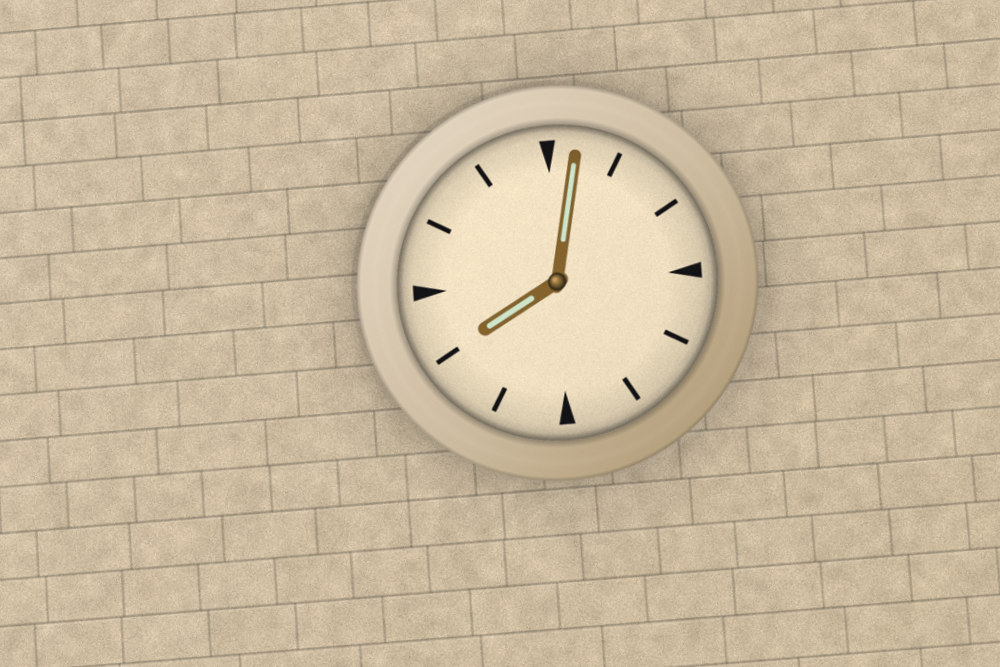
8 h 02 min
